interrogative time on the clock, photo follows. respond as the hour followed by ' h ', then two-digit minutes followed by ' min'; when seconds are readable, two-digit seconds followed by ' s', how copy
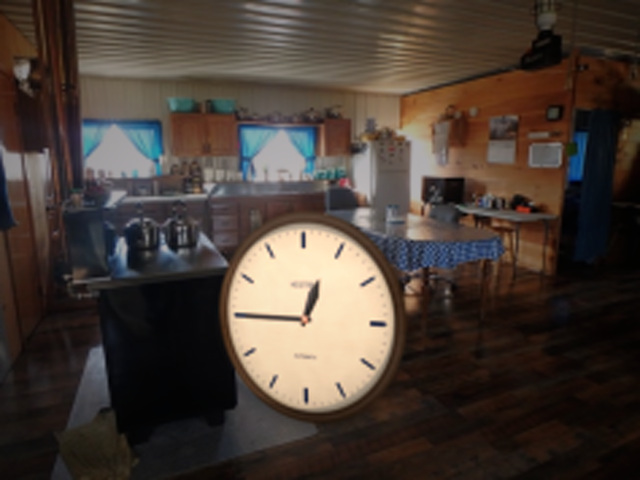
12 h 45 min
